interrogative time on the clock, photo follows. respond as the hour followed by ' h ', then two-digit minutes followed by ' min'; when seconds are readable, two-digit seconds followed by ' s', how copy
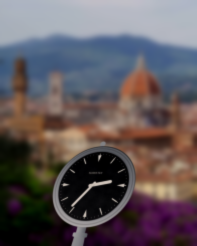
2 h 36 min
